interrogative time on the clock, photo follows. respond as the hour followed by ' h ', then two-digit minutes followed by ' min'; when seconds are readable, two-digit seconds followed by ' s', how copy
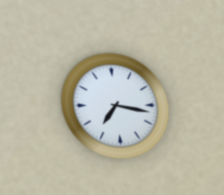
7 h 17 min
